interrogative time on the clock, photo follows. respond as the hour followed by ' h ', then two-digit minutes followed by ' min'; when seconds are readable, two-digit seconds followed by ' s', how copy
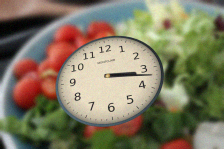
3 h 17 min
